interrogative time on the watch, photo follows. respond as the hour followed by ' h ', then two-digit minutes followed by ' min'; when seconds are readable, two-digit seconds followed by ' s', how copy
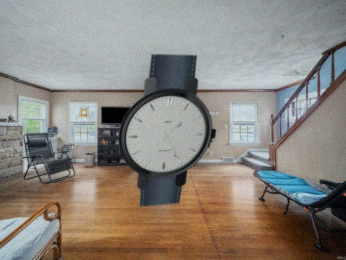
1 h 25 min
